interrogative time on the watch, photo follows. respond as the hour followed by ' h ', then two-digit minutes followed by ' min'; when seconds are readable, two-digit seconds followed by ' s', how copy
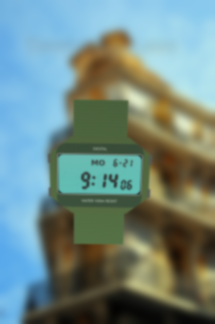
9 h 14 min
